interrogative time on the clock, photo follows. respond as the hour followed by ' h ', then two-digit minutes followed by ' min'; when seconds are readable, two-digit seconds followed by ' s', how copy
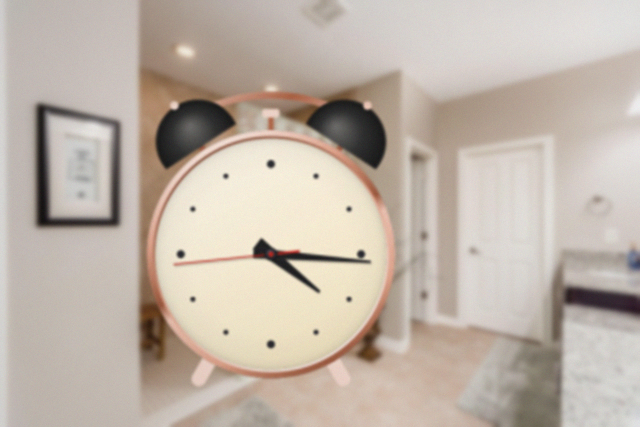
4 h 15 min 44 s
